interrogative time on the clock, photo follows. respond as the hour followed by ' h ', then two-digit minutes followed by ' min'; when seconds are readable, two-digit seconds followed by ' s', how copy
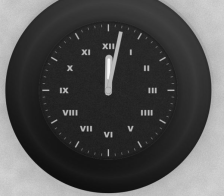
12 h 02 min
